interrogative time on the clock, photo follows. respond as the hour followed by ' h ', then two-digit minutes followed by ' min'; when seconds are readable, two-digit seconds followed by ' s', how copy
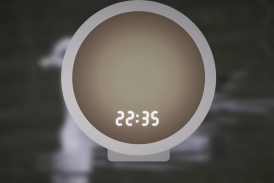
22 h 35 min
